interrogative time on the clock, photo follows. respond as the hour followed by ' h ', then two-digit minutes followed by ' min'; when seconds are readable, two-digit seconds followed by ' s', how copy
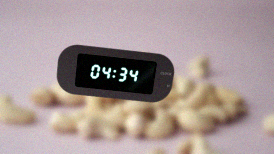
4 h 34 min
